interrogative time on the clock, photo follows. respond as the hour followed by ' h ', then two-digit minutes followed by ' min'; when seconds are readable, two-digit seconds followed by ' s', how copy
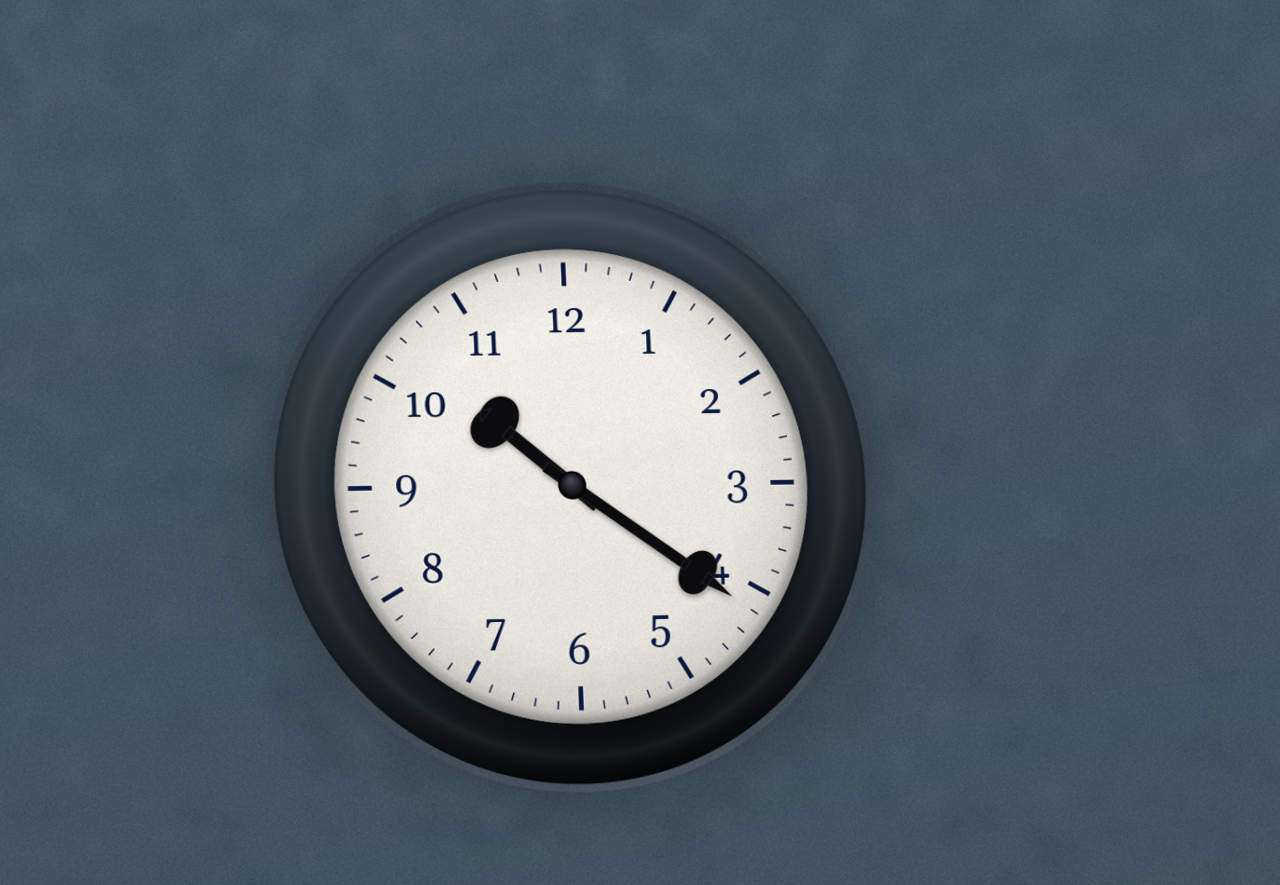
10 h 21 min
